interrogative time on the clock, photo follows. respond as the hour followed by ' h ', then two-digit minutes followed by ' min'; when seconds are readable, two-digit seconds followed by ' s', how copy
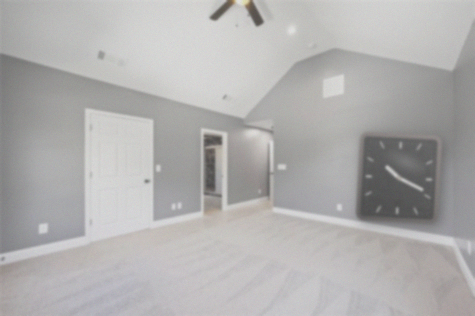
10 h 19 min
